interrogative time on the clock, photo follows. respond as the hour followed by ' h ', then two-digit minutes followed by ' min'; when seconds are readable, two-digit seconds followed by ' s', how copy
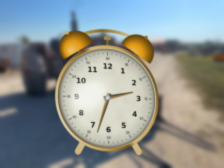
2 h 33 min
